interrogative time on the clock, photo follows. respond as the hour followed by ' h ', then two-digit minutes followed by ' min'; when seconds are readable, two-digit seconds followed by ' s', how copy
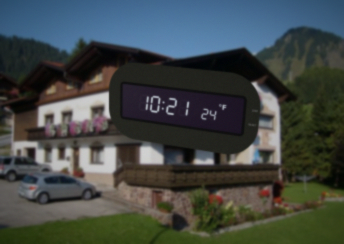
10 h 21 min
